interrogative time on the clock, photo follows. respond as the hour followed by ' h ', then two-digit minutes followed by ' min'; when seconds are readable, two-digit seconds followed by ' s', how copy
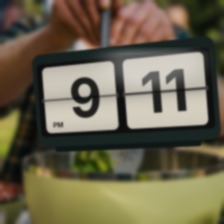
9 h 11 min
